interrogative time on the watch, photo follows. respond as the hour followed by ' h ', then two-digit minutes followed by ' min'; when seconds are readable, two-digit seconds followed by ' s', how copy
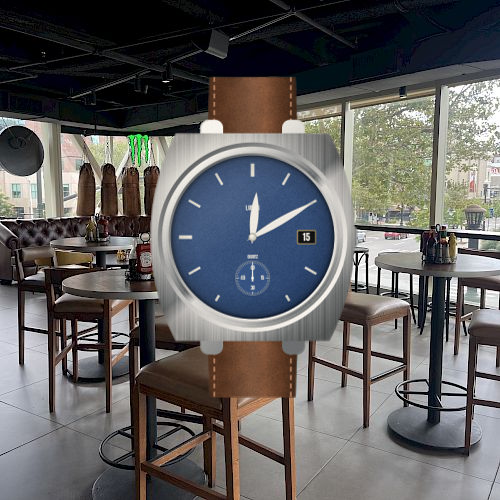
12 h 10 min
